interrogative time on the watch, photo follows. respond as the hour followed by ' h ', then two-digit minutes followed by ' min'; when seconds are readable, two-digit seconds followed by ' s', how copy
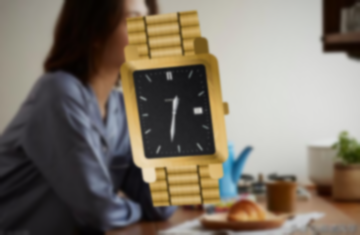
12 h 32 min
